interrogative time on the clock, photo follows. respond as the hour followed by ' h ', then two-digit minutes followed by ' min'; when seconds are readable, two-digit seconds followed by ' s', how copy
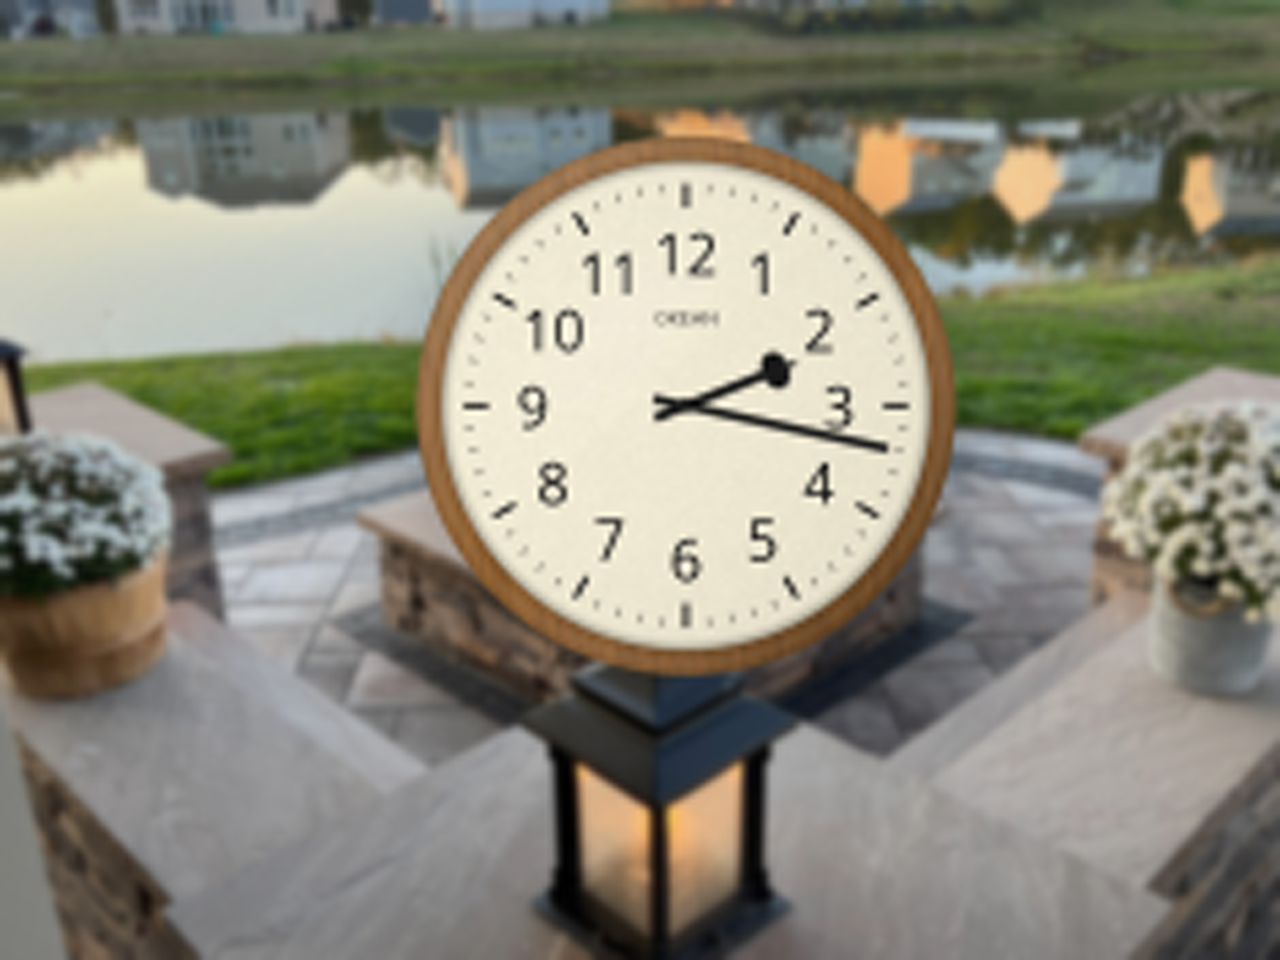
2 h 17 min
